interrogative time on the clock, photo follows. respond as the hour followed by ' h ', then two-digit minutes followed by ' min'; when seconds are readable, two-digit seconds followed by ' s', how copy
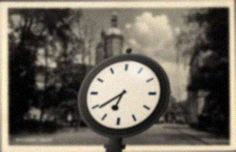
6 h 39 min
